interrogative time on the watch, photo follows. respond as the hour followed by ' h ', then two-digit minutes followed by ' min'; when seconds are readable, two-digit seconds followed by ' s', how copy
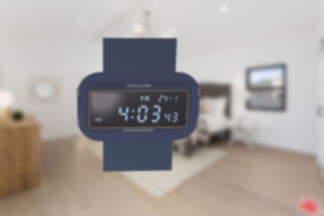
4 h 03 min 43 s
